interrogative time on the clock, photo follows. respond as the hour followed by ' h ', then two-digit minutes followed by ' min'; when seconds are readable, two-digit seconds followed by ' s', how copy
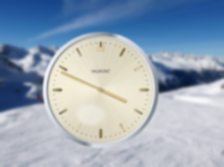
3 h 49 min
